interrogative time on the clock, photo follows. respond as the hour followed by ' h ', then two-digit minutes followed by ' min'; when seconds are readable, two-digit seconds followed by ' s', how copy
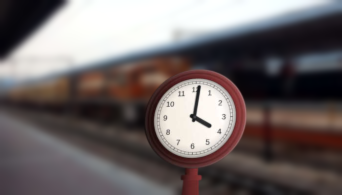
4 h 01 min
